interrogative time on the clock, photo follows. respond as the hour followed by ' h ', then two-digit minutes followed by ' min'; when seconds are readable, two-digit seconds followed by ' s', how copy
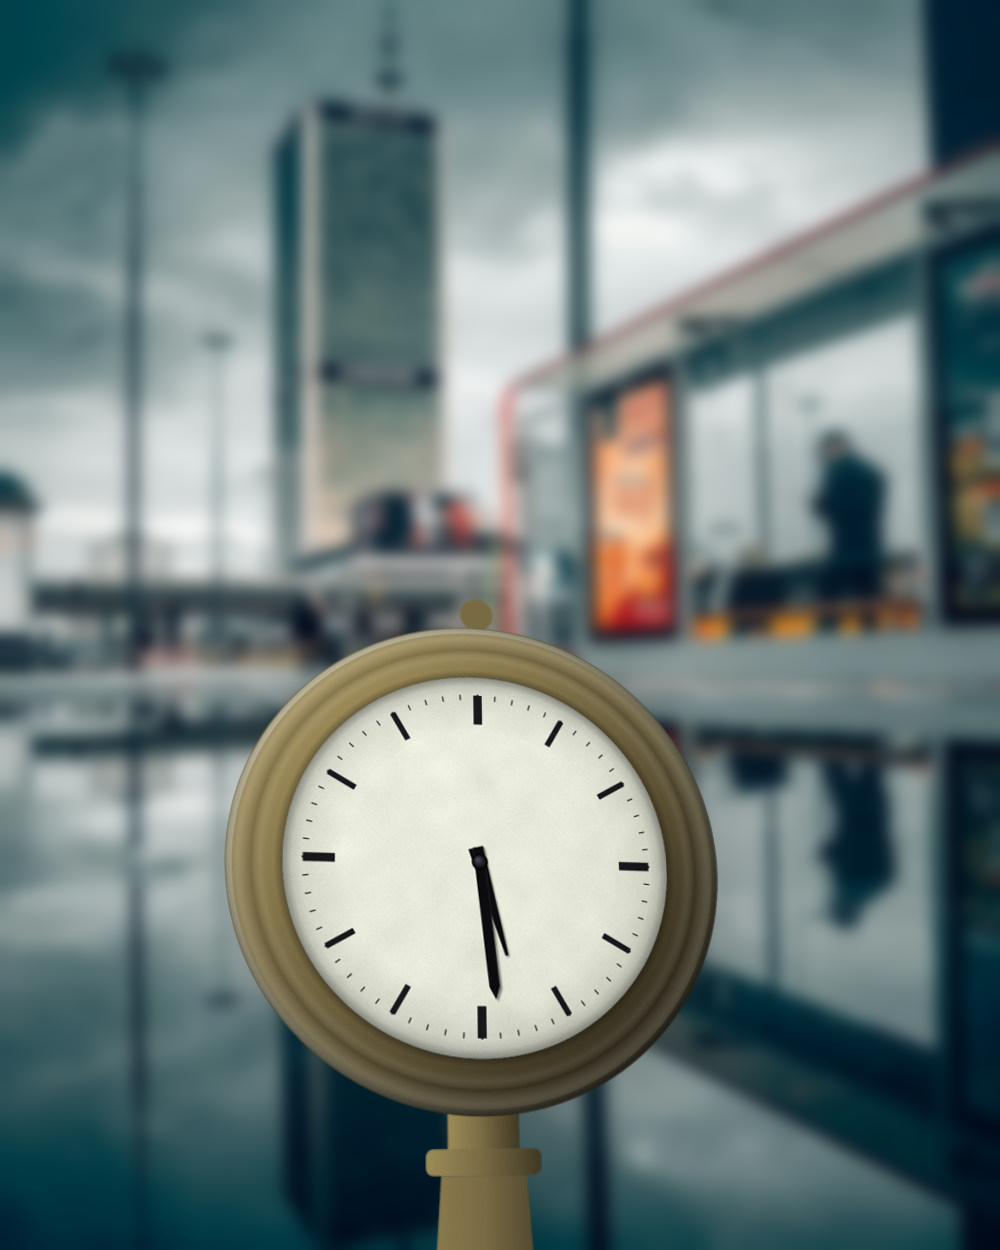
5 h 29 min
